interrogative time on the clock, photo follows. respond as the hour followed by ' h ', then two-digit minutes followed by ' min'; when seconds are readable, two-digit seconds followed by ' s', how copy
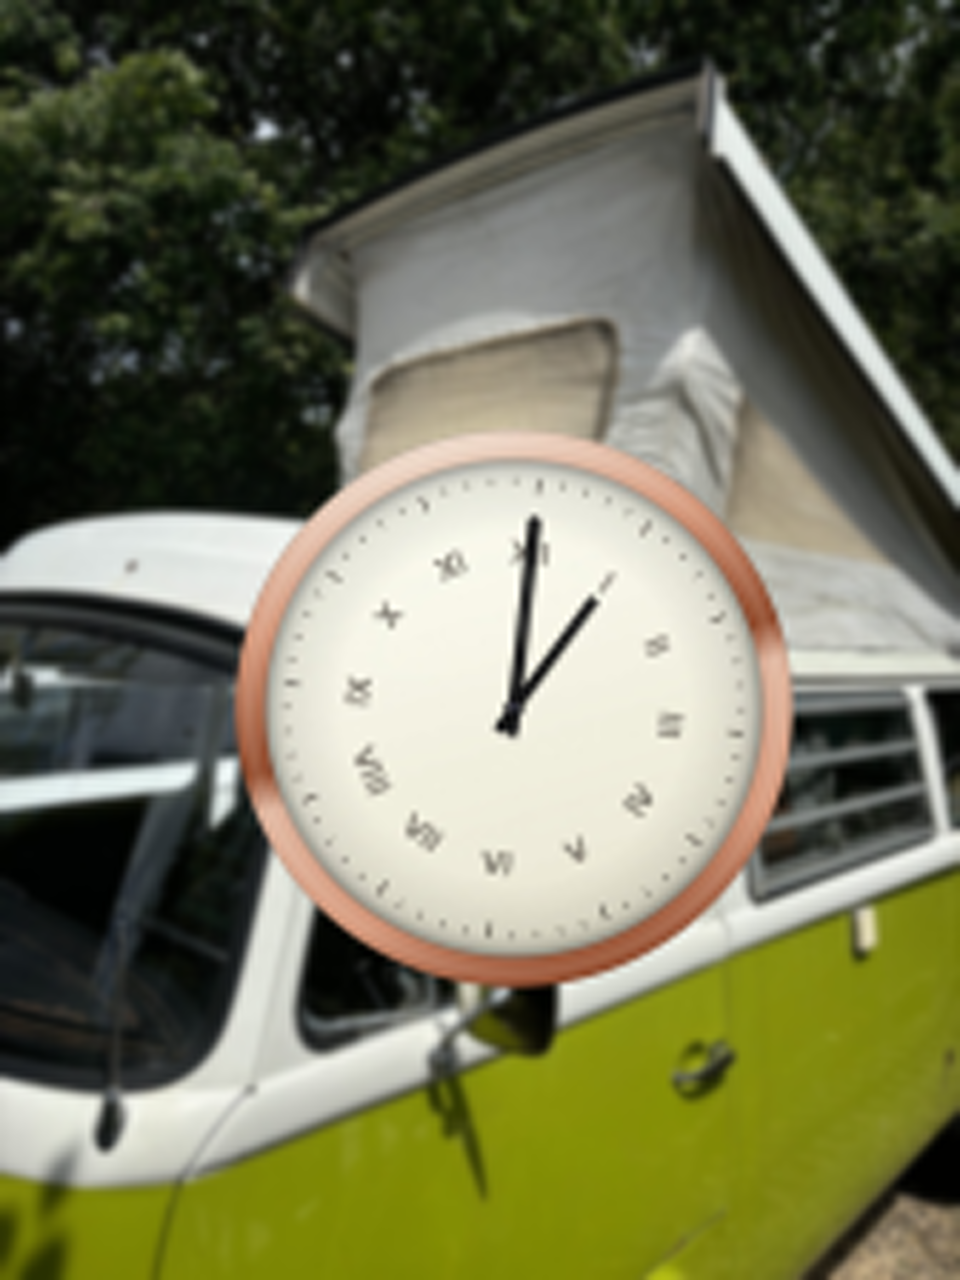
1 h 00 min
